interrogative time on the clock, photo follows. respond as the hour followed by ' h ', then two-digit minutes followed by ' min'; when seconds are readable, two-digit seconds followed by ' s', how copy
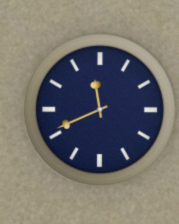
11 h 41 min
